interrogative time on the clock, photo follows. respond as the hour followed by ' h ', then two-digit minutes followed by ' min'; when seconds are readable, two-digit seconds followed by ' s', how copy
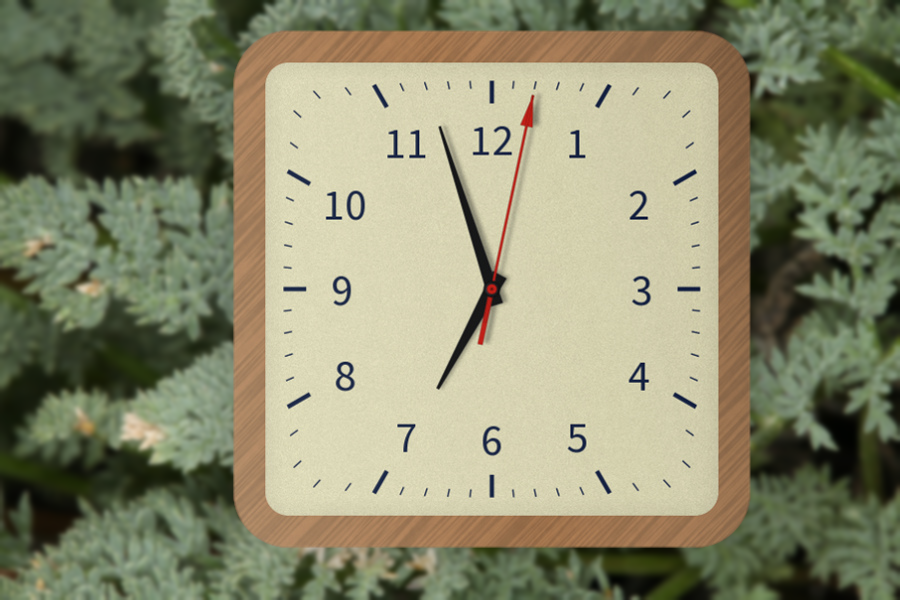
6 h 57 min 02 s
